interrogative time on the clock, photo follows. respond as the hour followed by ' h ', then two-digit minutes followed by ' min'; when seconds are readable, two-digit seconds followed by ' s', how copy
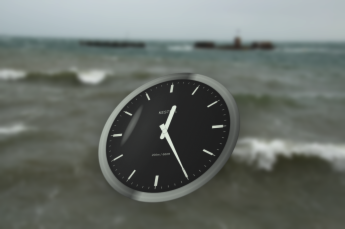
12 h 25 min
